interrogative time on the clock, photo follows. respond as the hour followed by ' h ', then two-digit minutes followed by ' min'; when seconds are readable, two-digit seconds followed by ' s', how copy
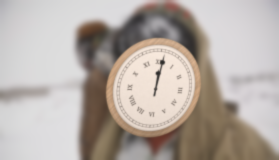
12 h 01 min
